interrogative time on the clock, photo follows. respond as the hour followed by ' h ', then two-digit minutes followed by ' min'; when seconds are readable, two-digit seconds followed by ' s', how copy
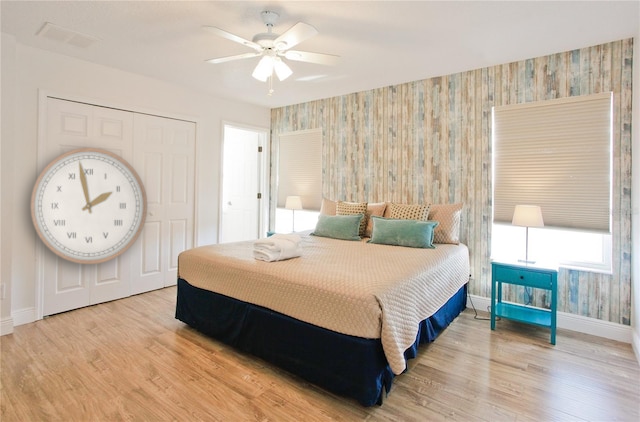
1 h 58 min
